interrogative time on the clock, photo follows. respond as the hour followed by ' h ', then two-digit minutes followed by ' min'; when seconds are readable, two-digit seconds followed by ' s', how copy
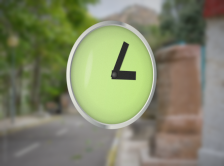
3 h 04 min
